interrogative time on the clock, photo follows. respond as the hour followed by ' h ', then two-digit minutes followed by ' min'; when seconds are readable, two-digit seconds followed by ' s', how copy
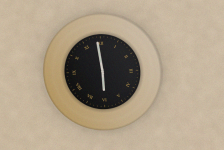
5 h 59 min
